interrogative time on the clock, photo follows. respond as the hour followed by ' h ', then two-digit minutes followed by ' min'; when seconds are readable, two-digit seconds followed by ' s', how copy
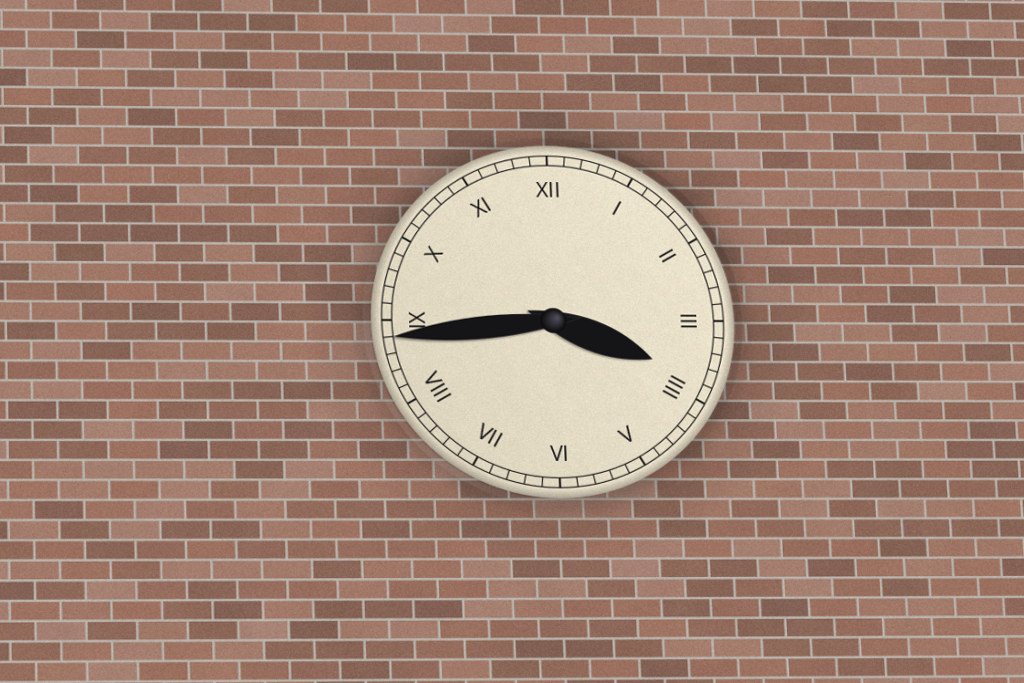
3 h 44 min
